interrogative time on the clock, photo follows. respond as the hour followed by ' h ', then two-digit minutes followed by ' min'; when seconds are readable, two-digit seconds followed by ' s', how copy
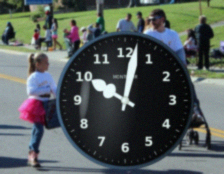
10 h 02 min
